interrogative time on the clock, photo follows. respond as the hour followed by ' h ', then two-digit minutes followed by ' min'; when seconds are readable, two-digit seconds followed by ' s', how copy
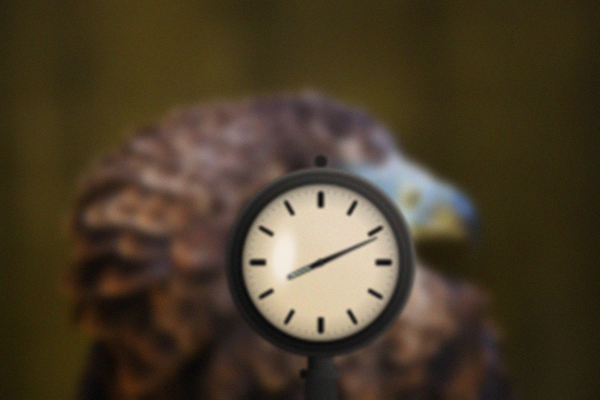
8 h 11 min
